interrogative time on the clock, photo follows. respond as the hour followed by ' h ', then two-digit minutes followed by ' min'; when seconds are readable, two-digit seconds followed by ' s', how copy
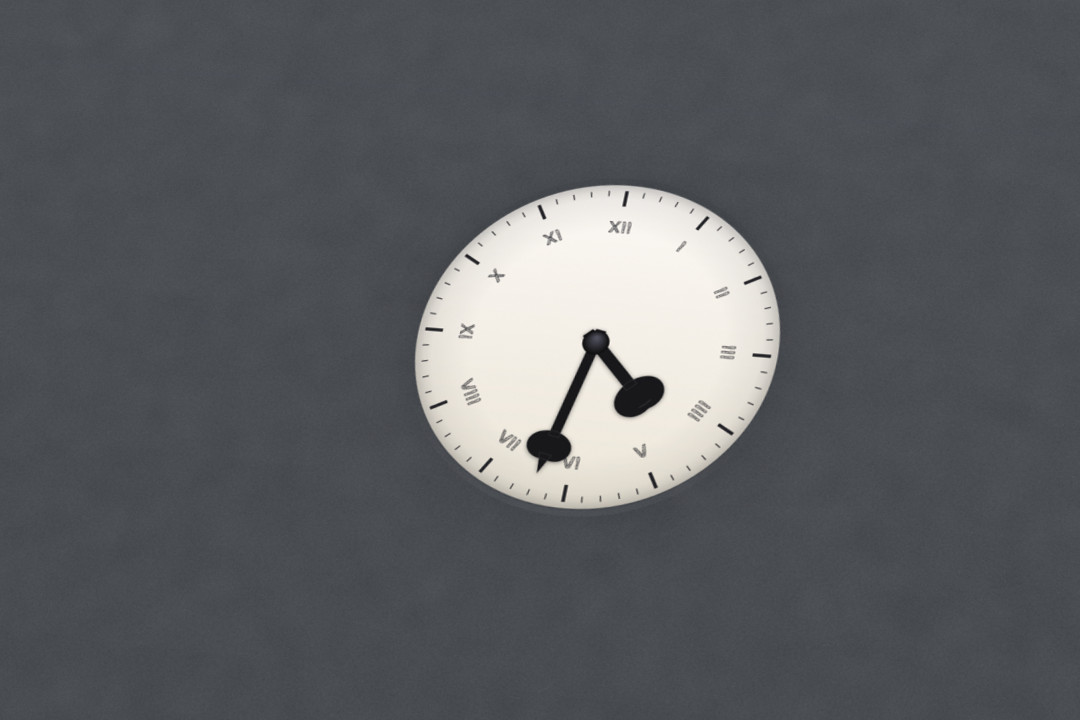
4 h 32 min
